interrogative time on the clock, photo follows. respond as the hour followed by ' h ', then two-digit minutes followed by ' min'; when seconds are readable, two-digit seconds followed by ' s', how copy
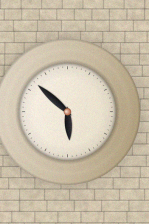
5 h 52 min
